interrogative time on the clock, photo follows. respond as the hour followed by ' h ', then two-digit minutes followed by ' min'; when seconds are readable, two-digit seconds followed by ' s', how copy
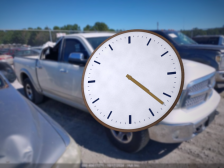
4 h 22 min
